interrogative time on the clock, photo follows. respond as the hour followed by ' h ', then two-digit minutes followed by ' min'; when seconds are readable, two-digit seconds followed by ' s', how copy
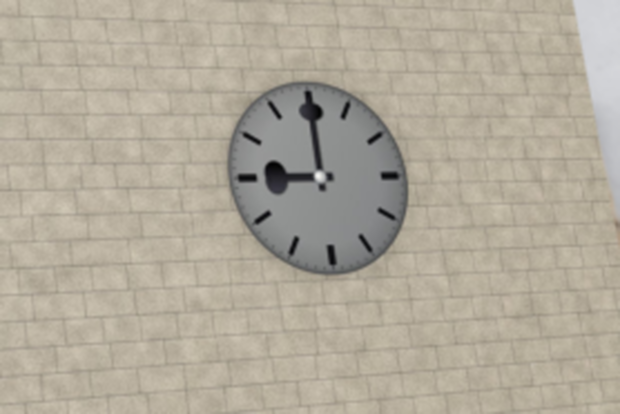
9 h 00 min
